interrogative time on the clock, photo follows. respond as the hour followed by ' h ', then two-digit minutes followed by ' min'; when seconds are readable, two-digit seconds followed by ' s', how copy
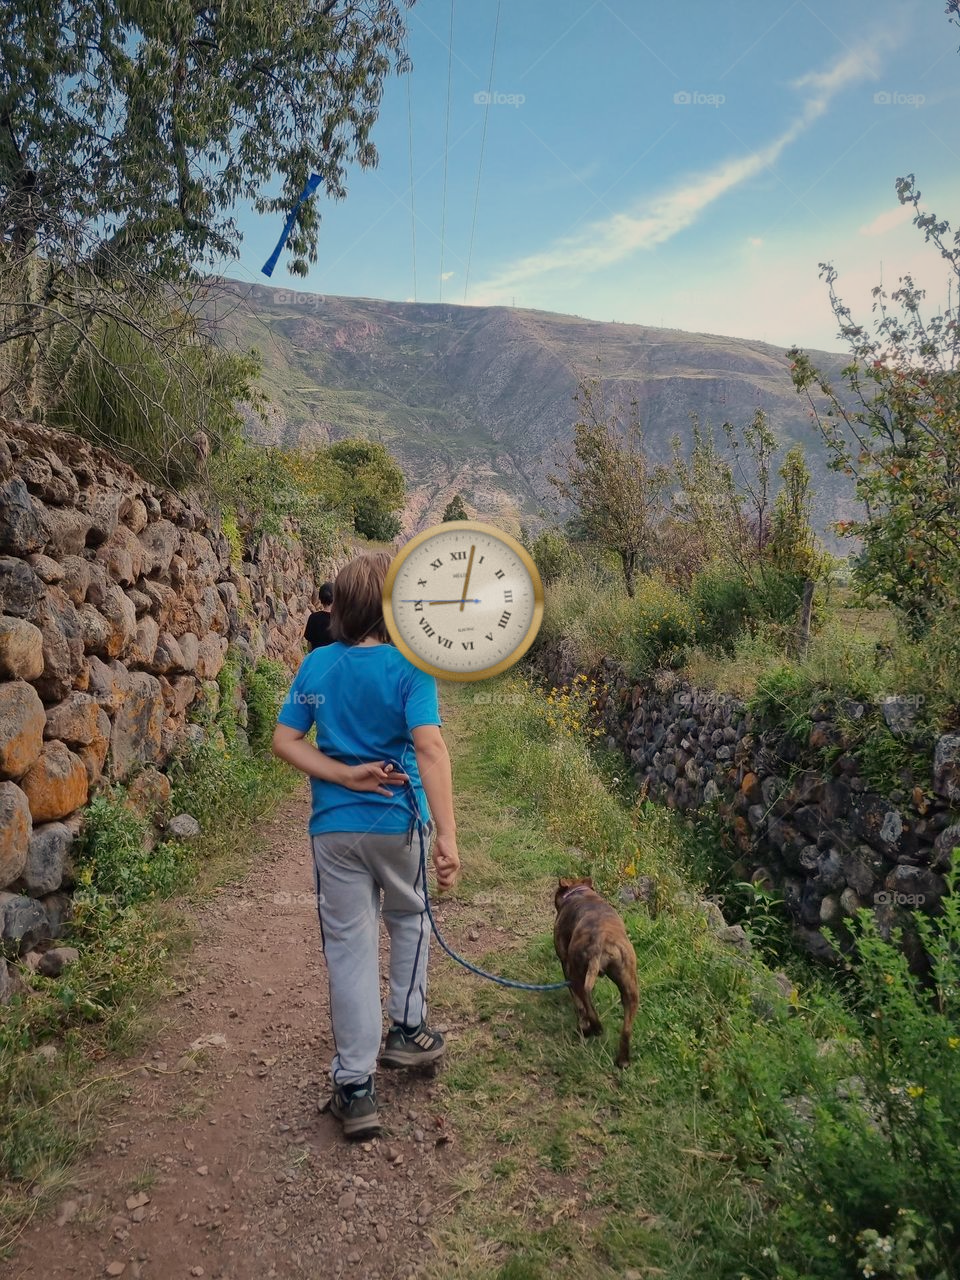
9 h 02 min 46 s
